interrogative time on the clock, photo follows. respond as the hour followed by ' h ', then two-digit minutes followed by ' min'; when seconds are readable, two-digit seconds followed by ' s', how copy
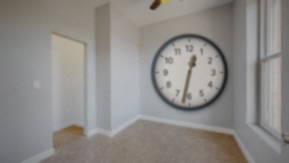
12 h 32 min
